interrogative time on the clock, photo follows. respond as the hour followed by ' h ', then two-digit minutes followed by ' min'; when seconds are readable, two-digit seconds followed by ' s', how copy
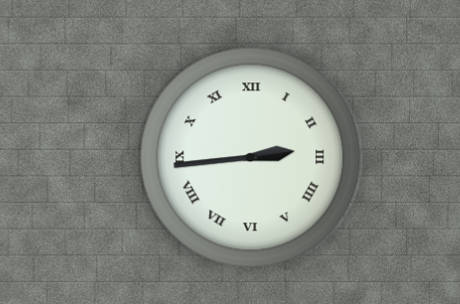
2 h 44 min
